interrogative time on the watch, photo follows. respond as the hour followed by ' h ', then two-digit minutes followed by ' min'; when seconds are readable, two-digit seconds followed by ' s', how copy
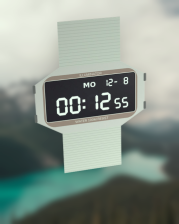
0 h 12 min 55 s
